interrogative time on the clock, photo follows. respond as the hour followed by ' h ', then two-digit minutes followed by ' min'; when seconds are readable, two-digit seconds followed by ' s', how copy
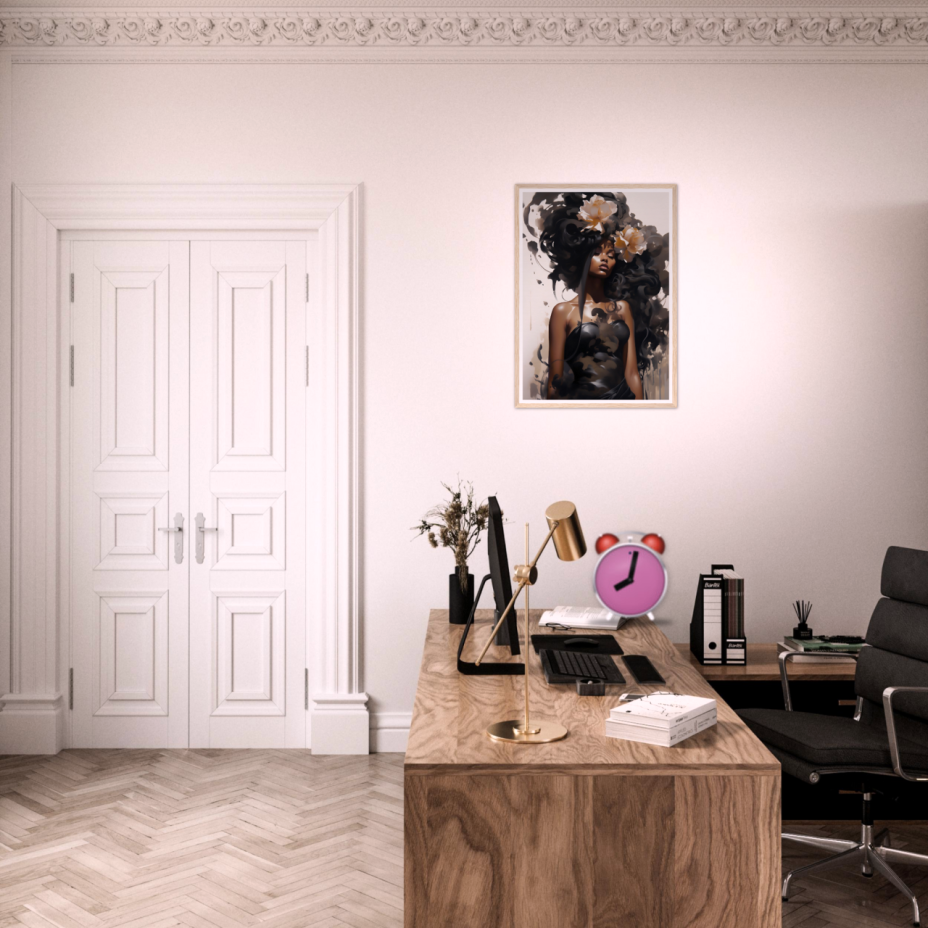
8 h 02 min
